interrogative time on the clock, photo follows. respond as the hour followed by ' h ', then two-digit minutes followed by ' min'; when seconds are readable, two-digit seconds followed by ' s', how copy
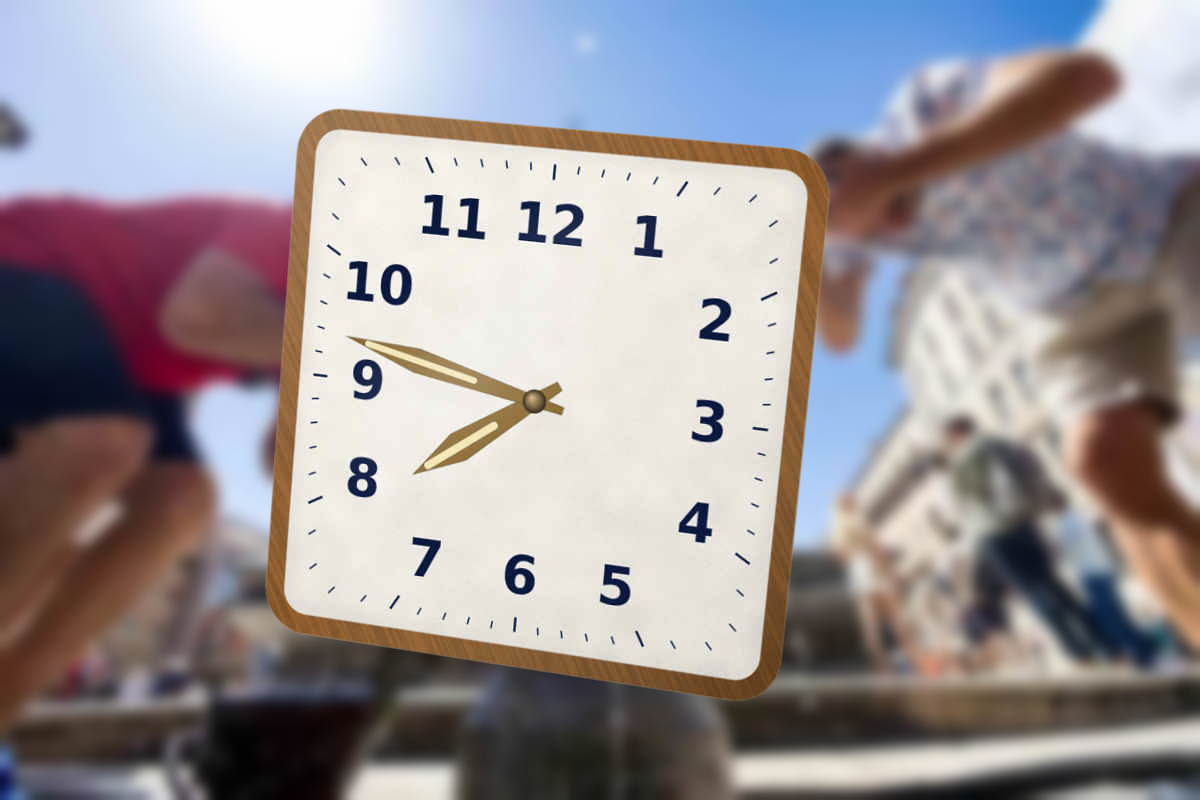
7 h 47 min
